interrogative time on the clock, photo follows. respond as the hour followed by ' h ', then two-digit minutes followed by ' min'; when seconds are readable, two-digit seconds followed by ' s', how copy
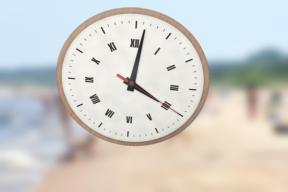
4 h 01 min 20 s
